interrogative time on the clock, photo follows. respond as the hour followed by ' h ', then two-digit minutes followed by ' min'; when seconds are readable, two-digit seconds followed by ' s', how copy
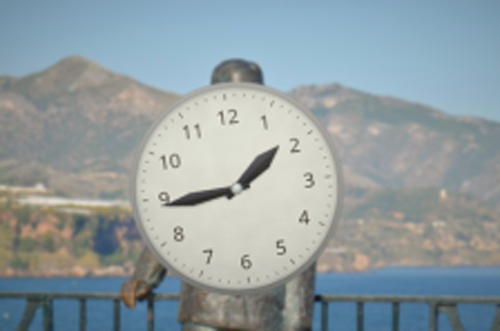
1 h 44 min
